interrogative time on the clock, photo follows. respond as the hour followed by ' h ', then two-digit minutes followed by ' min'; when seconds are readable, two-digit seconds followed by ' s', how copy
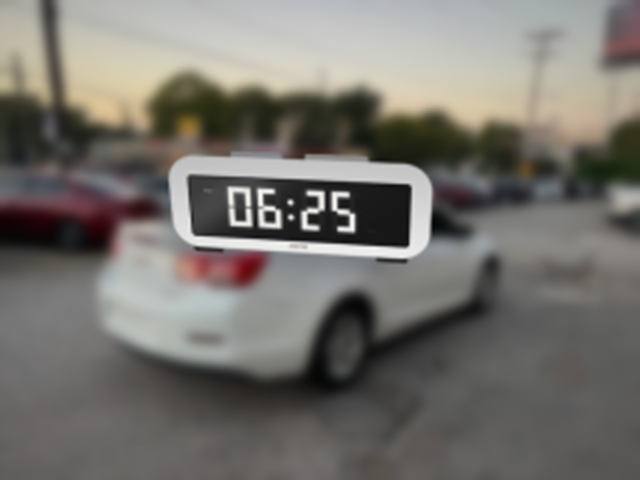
6 h 25 min
